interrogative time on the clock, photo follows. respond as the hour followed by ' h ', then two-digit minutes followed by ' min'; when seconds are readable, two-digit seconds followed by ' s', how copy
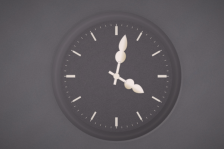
4 h 02 min
